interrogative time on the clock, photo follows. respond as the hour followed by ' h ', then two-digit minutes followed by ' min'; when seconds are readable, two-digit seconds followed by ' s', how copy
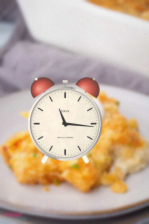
11 h 16 min
